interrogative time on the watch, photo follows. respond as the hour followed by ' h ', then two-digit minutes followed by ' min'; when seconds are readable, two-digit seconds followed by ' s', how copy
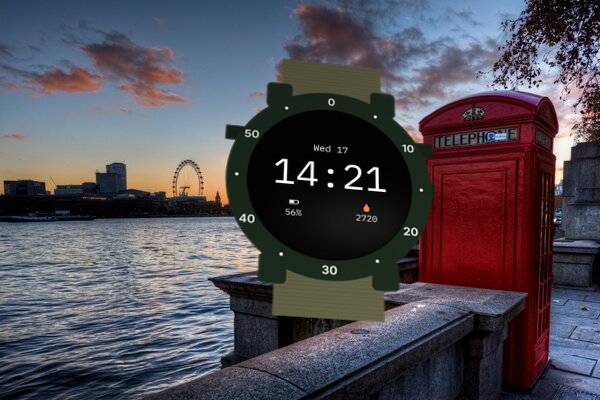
14 h 21 min
